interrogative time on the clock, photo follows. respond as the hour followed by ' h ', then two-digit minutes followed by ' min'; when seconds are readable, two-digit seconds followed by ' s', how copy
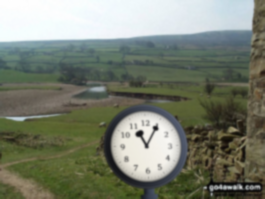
11 h 05 min
